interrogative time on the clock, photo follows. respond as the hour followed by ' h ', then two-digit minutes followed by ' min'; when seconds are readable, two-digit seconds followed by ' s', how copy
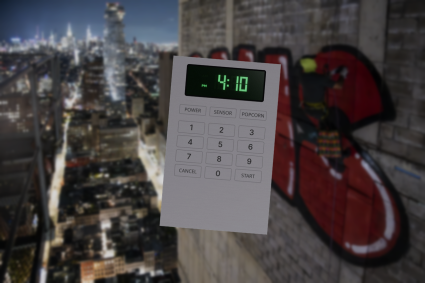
4 h 10 min
